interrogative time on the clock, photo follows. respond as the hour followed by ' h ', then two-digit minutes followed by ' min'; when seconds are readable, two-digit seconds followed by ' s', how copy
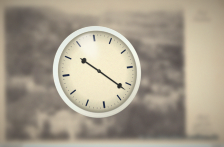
10 h 22 min
